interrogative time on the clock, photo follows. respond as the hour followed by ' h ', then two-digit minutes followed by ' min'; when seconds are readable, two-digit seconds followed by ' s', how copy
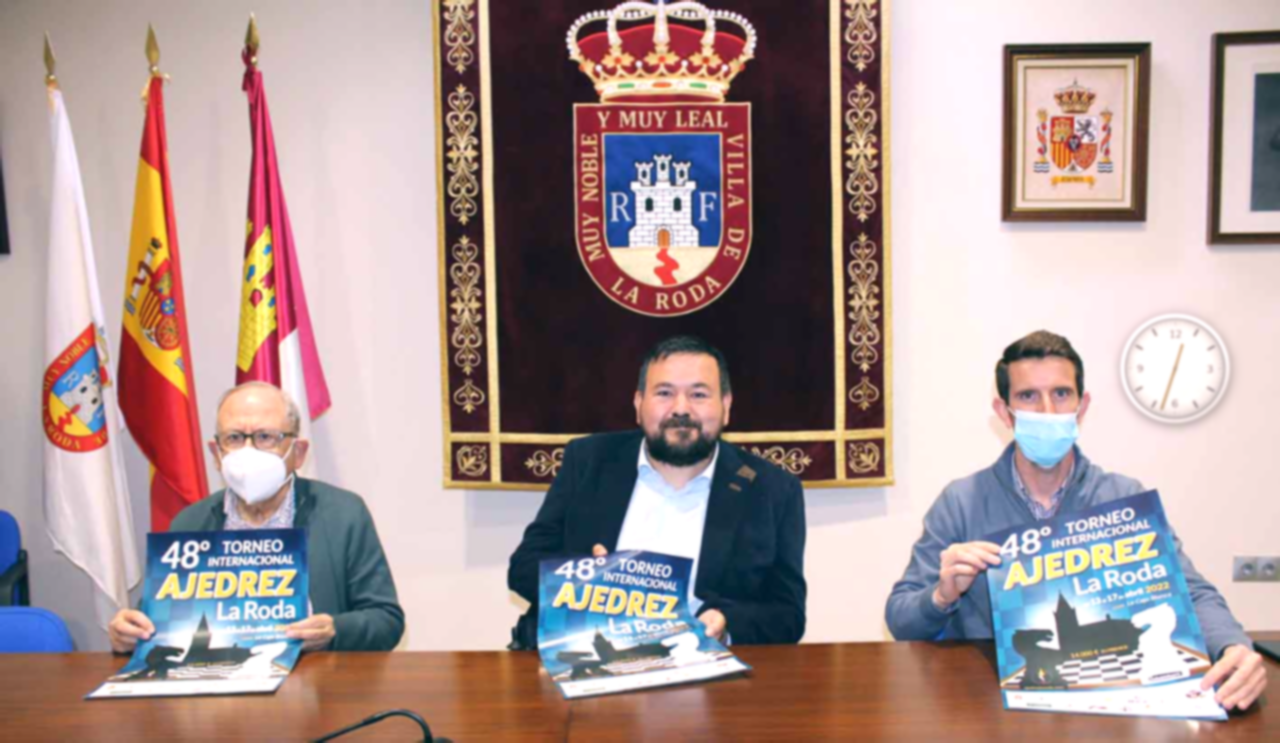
12 h 33 min
